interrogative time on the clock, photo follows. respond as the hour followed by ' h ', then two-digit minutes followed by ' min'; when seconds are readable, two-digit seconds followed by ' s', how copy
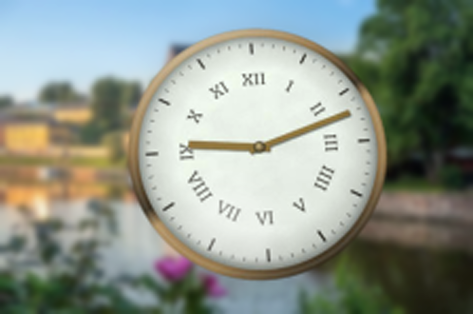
9 h 12 min
